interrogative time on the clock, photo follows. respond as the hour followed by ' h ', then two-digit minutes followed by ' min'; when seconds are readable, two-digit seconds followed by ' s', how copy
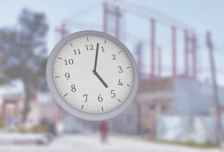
5 h 03 min
